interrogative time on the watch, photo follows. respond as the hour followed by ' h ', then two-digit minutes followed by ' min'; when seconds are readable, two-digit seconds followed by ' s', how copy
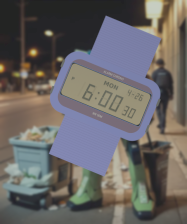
6 h 00 min 30 s
